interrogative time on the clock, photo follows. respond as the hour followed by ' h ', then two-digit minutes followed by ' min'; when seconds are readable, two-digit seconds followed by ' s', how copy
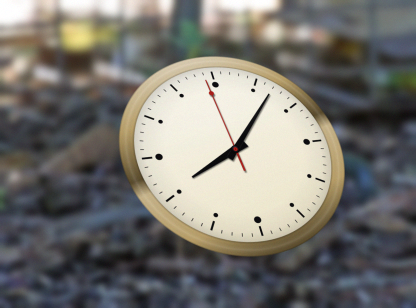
8 h 06 min 59 s
